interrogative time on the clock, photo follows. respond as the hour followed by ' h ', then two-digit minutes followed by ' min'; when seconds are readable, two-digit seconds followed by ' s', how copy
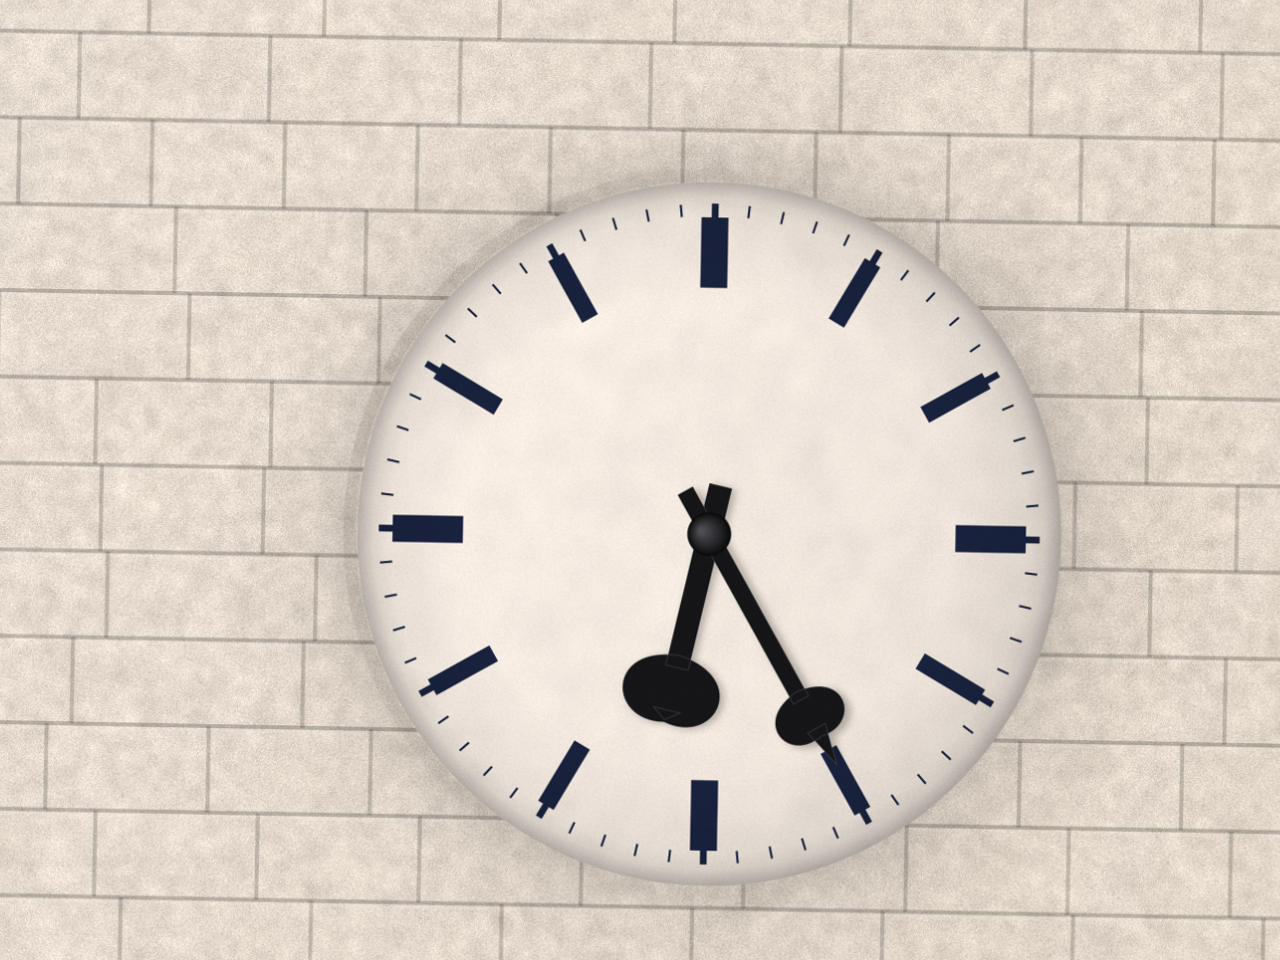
6 h 25 min
